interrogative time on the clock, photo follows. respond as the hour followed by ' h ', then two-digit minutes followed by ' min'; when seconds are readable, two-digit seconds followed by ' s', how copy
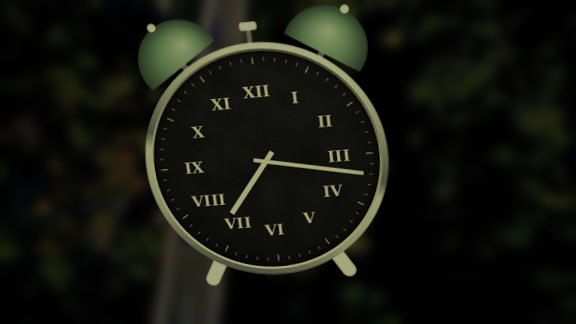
7 h 17 min
